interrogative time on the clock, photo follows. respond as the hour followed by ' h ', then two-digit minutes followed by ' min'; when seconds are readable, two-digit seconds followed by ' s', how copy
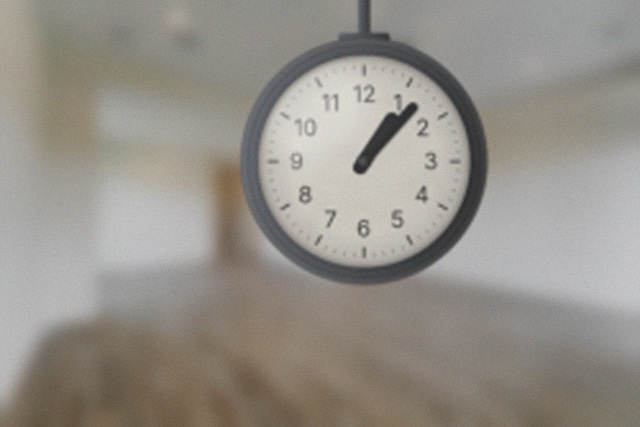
1 h 07 min
